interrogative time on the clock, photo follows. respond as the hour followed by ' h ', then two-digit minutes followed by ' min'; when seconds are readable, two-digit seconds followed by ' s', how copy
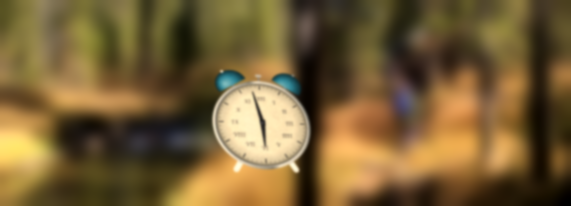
5 h 58 min
